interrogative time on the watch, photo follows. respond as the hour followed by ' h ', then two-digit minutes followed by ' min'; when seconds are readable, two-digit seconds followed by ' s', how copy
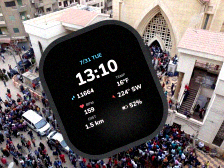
13 h 10 min
